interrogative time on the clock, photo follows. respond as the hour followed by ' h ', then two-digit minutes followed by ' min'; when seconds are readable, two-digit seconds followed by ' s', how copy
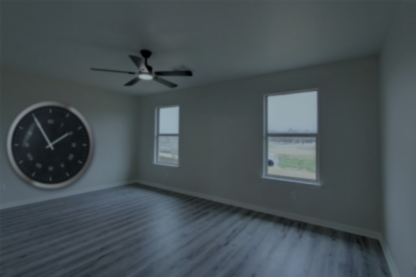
1 h 55 min
